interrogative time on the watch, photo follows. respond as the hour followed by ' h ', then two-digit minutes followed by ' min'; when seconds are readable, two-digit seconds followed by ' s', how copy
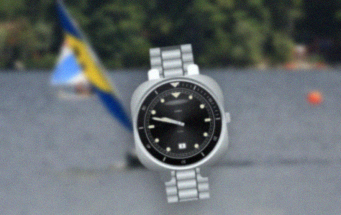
9 h 48 min
